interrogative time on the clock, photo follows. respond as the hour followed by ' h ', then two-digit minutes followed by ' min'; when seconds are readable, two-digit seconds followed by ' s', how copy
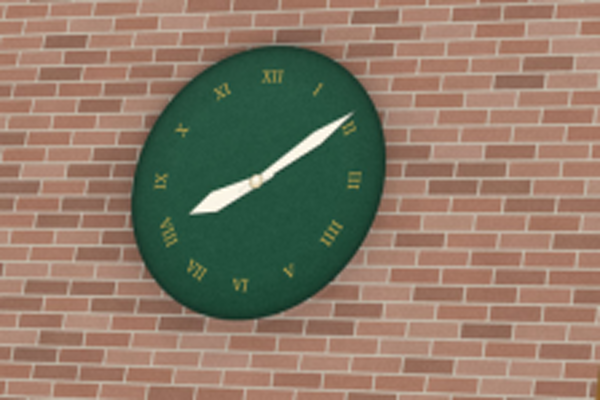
8 h 09 min
